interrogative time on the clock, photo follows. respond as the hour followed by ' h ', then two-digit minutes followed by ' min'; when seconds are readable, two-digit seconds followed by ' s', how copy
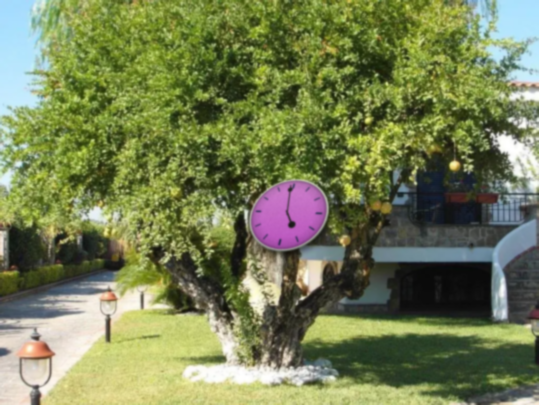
4 h 59 min
